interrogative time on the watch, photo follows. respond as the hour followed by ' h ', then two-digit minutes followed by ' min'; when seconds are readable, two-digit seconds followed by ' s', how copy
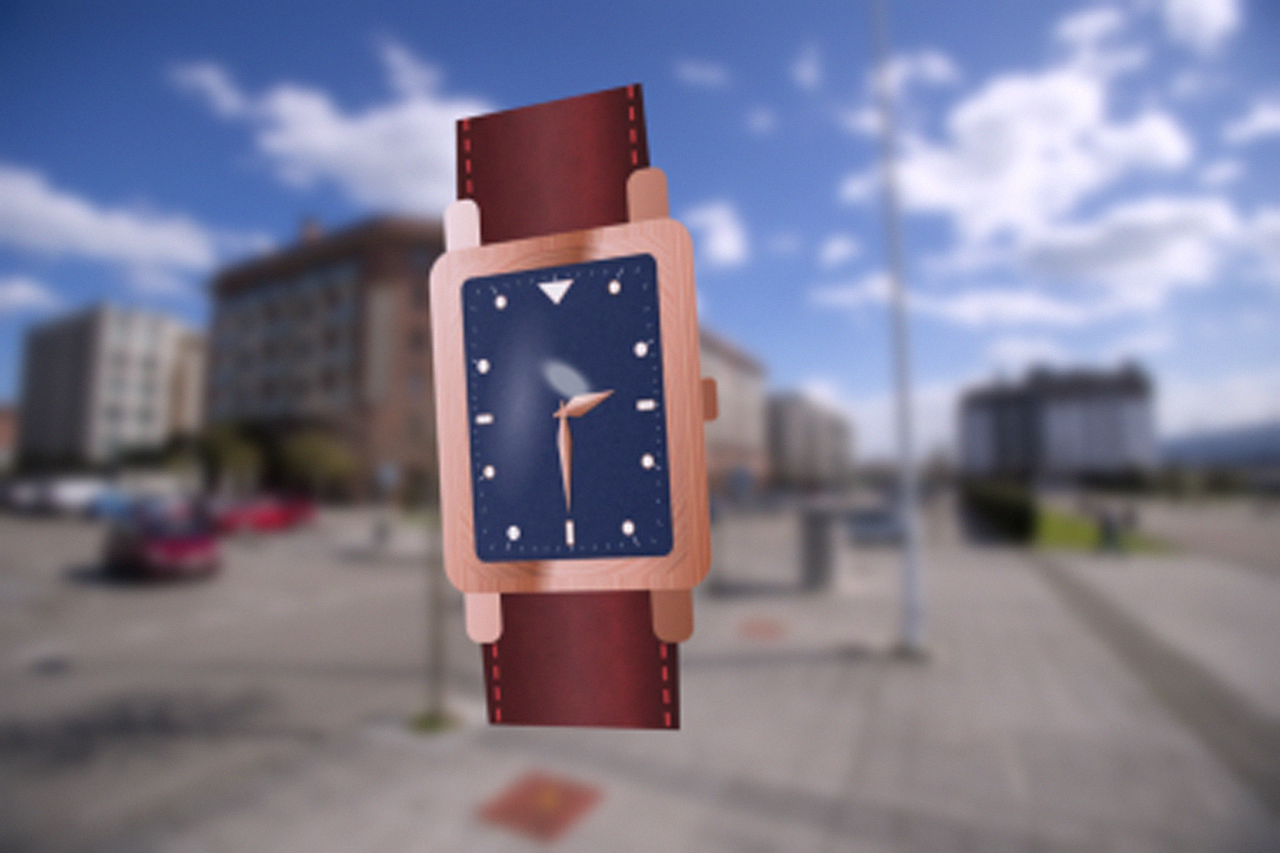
2 h 30 min
